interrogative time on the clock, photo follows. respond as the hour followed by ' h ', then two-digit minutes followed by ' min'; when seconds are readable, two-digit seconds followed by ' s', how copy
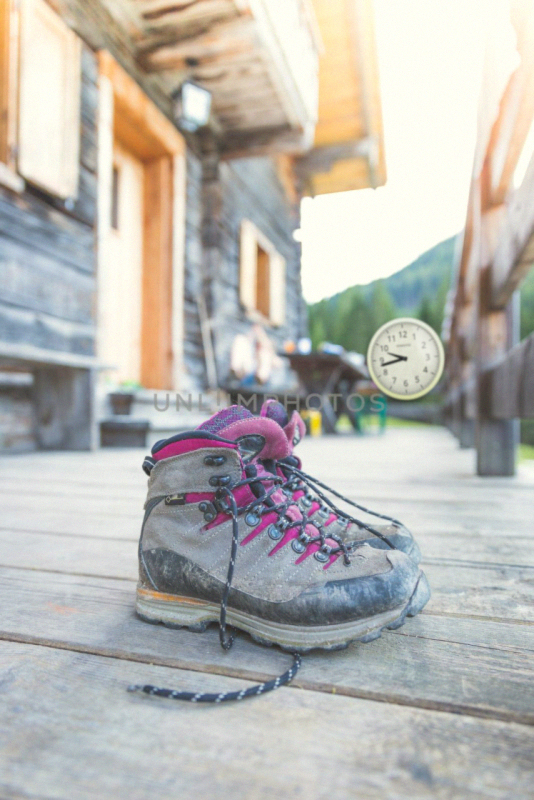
9 h 43 min
